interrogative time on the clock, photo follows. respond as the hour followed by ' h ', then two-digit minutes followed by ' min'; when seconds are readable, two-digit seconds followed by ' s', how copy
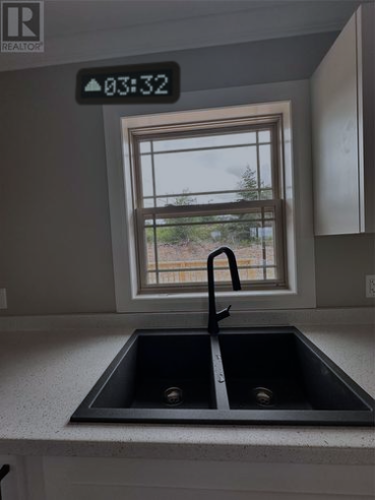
3 h 32 min
